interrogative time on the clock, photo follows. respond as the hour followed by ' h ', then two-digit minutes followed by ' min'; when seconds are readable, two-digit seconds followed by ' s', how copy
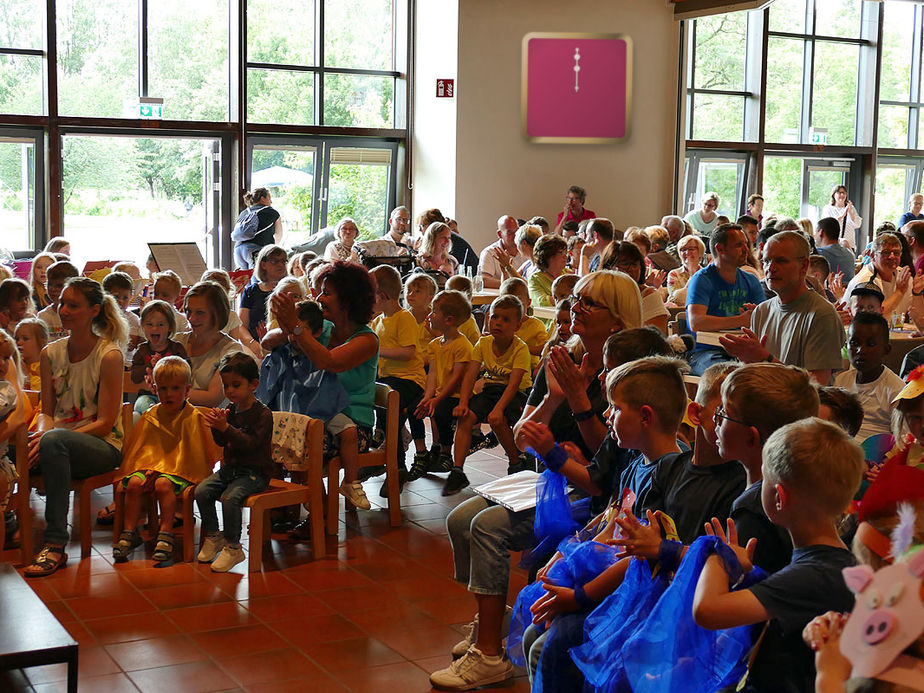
12 h 00 min
